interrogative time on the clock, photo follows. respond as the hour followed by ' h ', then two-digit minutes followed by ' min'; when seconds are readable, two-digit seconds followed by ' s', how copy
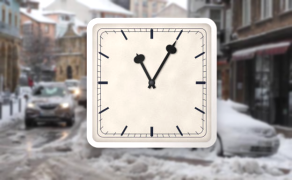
11 h 05 min
